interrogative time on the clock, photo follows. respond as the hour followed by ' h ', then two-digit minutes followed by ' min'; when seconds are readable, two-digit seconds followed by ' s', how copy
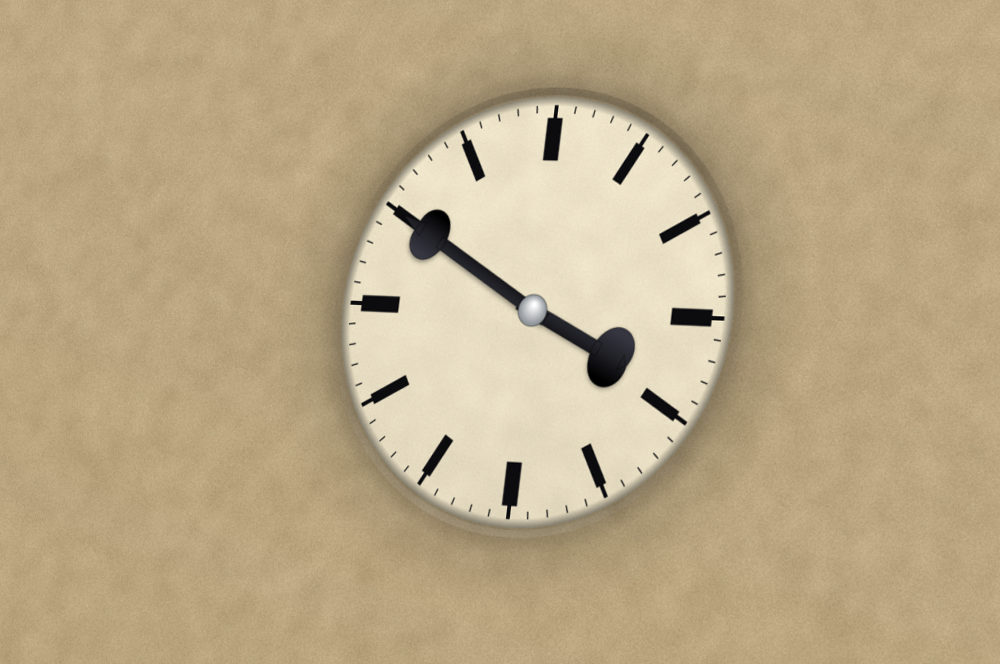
3 h 50 min
